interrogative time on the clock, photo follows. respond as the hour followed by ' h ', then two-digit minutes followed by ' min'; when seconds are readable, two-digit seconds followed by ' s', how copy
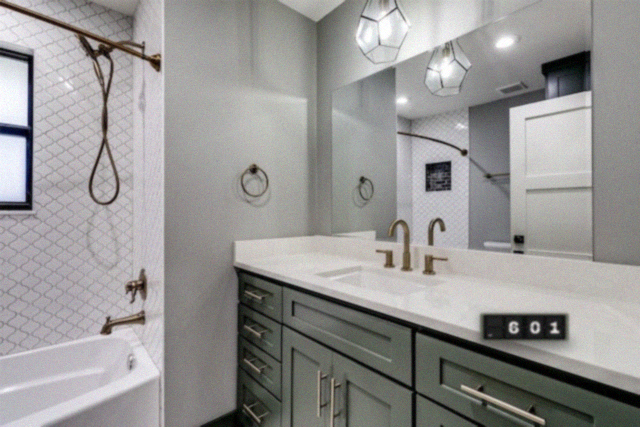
6 h 01 min
